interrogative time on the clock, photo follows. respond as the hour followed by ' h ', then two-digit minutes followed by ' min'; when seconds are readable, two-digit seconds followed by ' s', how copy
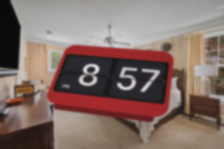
8 h 57 min
